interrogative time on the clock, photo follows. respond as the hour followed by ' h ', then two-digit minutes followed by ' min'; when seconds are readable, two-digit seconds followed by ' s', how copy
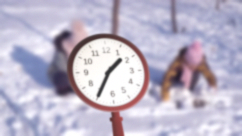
1 h 35 min
